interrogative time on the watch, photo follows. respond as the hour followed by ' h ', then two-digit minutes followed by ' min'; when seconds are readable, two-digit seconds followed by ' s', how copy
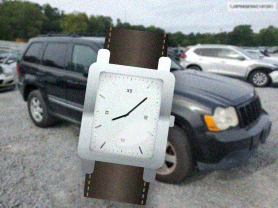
8 h 07 min
